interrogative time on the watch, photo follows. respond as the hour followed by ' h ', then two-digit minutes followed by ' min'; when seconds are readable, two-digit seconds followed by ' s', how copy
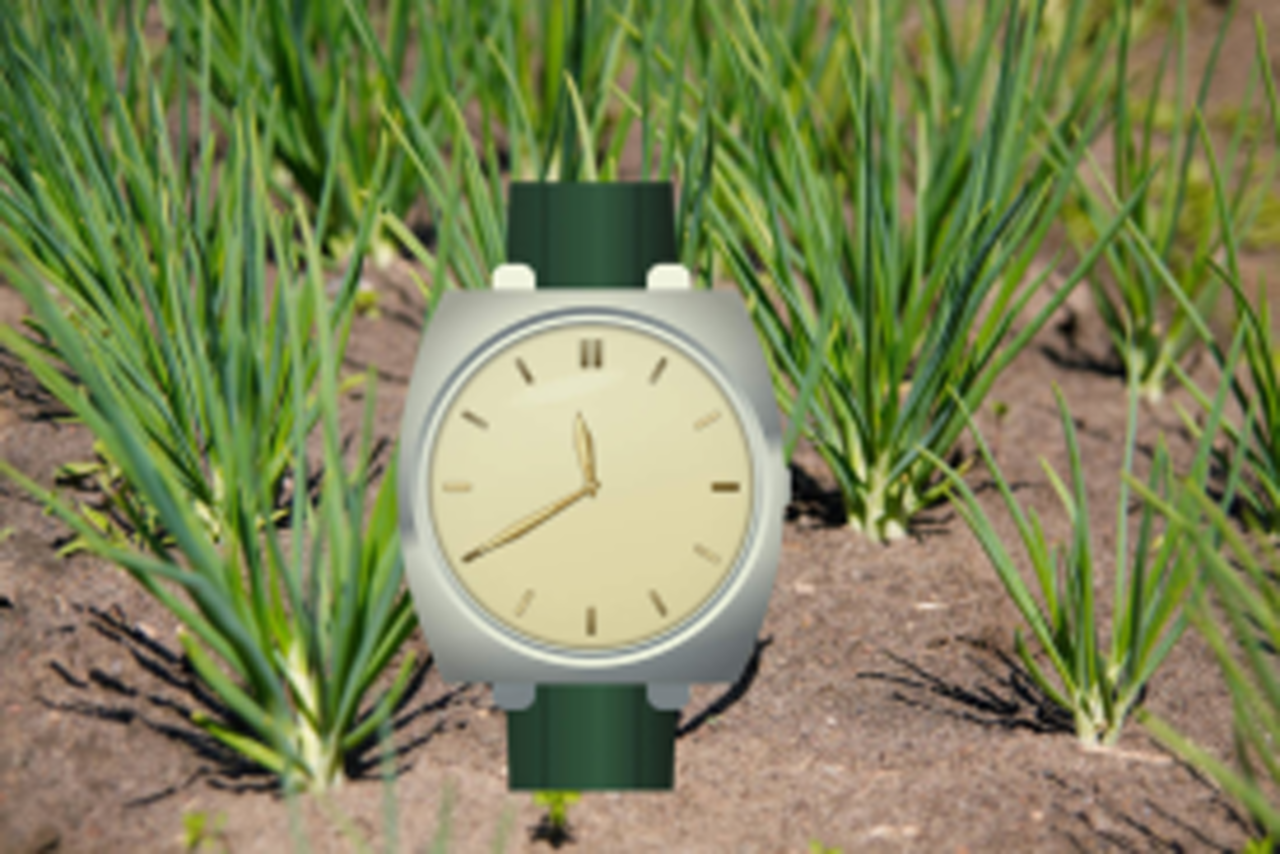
11 h 40 min
